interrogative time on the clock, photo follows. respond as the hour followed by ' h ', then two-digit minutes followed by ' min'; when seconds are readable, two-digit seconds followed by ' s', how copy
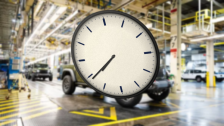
7 h 39 min
